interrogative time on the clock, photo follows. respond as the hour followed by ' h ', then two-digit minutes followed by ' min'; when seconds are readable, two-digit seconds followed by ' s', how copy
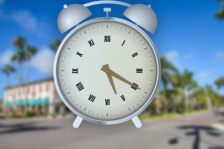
5 h 20 min
